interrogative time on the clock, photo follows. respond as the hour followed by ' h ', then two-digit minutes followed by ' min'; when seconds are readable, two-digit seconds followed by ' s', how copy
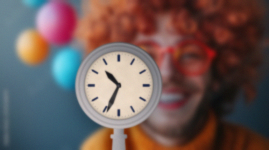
10 h 34 min
